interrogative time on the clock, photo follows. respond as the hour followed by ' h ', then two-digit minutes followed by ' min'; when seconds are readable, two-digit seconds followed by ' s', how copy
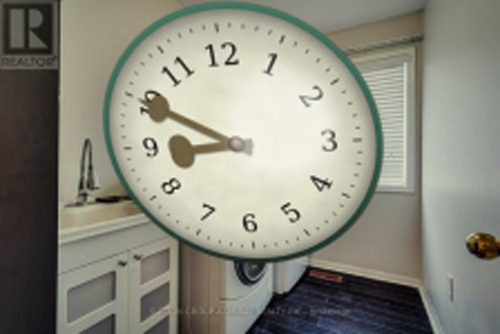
8 h 50 min
